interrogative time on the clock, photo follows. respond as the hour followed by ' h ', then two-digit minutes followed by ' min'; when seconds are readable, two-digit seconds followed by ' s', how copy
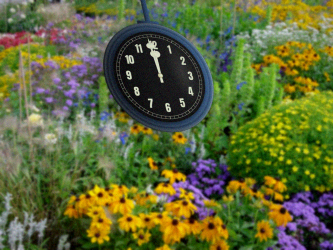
11 h 59 min
